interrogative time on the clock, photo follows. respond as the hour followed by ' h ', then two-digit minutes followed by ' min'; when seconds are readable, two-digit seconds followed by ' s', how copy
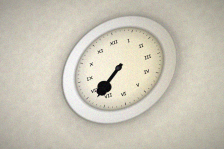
7 h 38 min
